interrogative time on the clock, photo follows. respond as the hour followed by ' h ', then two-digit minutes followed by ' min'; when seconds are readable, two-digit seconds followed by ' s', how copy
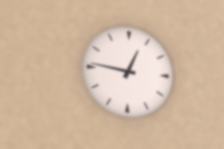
12 h 46 min
